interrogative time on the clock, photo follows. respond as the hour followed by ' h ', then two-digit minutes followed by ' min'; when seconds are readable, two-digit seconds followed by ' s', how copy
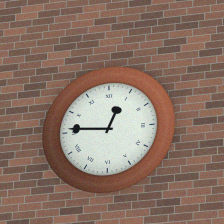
12 h 46 min
